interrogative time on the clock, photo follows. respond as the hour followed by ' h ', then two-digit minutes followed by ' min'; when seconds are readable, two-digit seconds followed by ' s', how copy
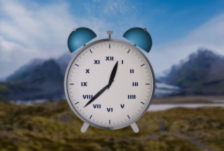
12 h 38 min
